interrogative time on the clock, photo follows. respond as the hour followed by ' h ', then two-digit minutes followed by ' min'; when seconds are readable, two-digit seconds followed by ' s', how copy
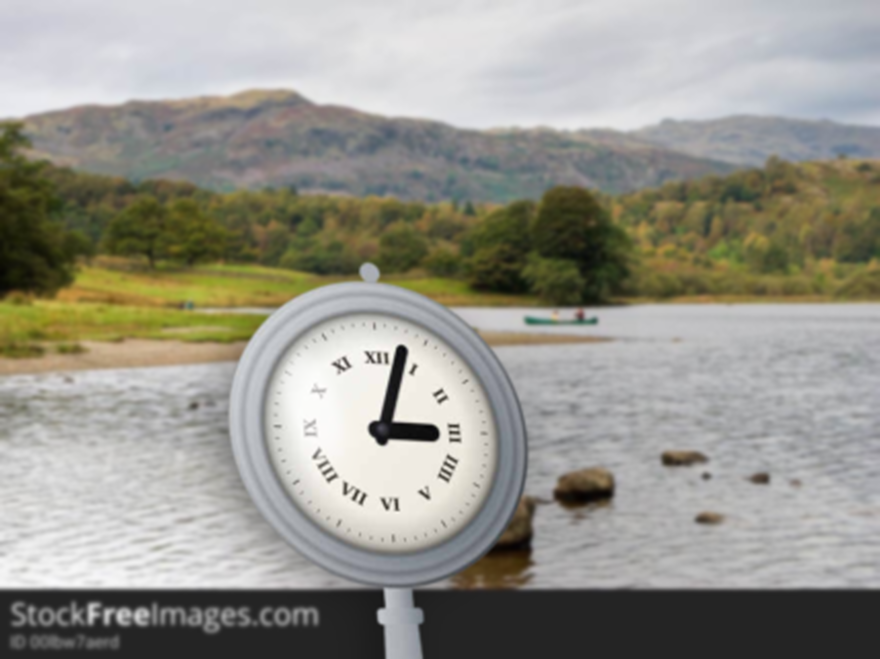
3 h 03 min
